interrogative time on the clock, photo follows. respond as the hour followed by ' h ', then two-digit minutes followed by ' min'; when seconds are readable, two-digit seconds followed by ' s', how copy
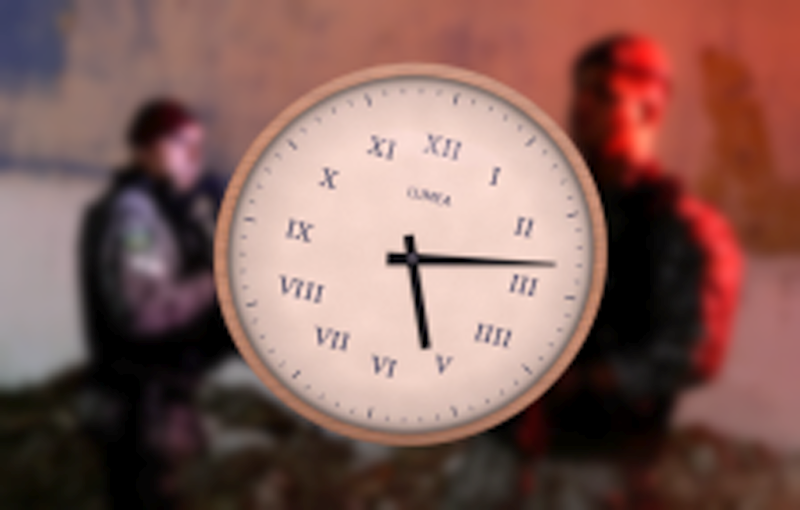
5 h 13 min
